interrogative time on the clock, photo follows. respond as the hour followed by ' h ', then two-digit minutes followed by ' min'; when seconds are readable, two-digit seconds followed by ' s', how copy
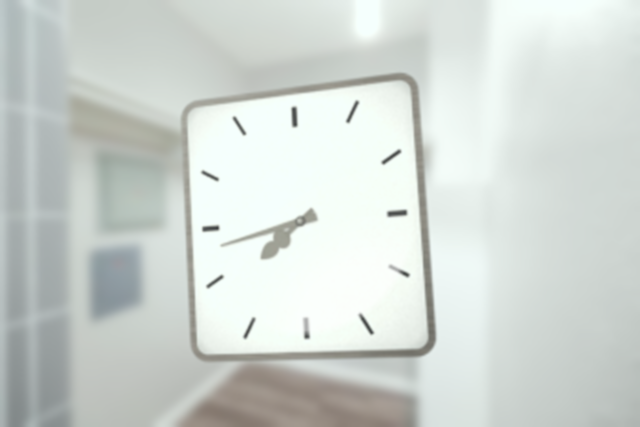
7 h 43 min
